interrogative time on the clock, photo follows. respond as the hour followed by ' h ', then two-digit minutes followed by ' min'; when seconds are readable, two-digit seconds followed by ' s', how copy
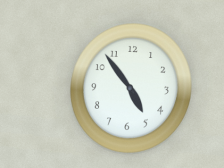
4 h 53 min
